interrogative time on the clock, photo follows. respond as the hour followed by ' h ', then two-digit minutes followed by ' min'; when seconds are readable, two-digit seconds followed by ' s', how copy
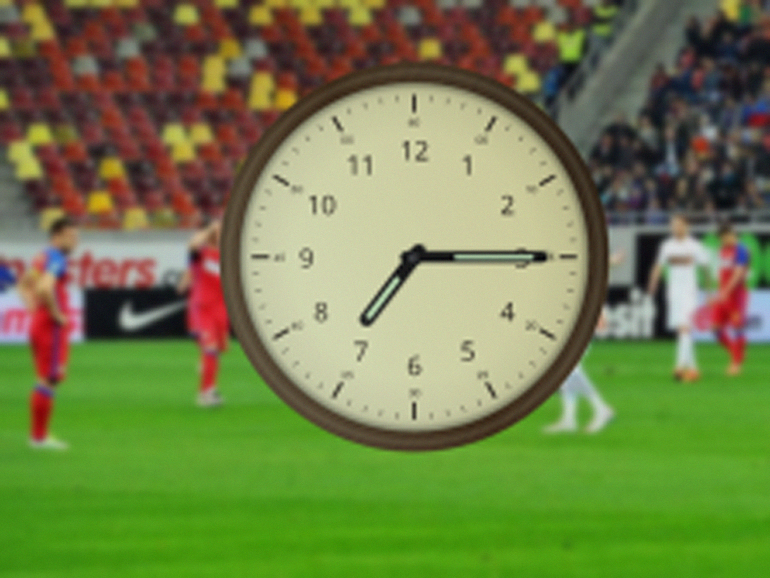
7 h 15 min
